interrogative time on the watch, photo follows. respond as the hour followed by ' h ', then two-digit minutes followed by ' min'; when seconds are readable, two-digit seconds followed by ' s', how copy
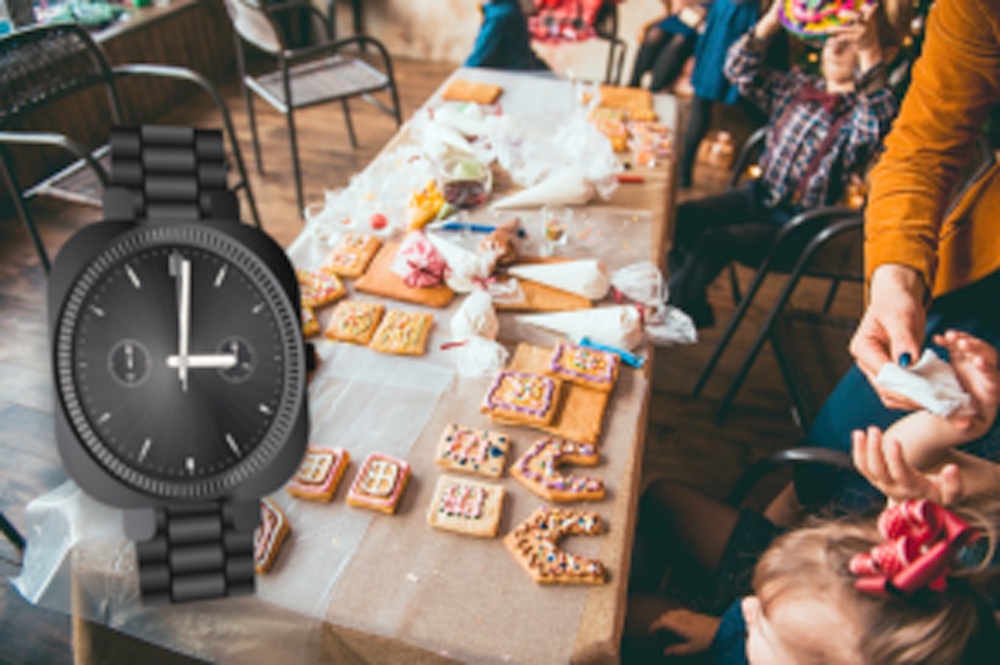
3 h 01 min
